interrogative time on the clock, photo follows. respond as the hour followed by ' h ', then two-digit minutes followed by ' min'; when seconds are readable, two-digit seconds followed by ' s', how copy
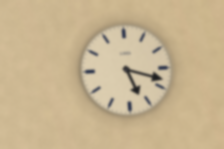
5 h 18 min
